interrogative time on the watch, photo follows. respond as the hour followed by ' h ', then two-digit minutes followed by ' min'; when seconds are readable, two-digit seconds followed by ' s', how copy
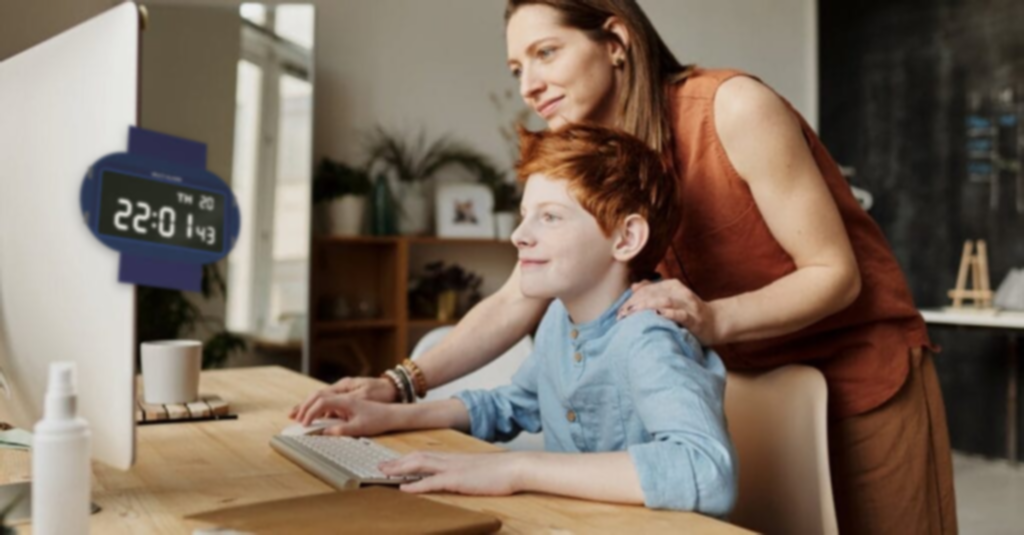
22 h 01 min 43 s
